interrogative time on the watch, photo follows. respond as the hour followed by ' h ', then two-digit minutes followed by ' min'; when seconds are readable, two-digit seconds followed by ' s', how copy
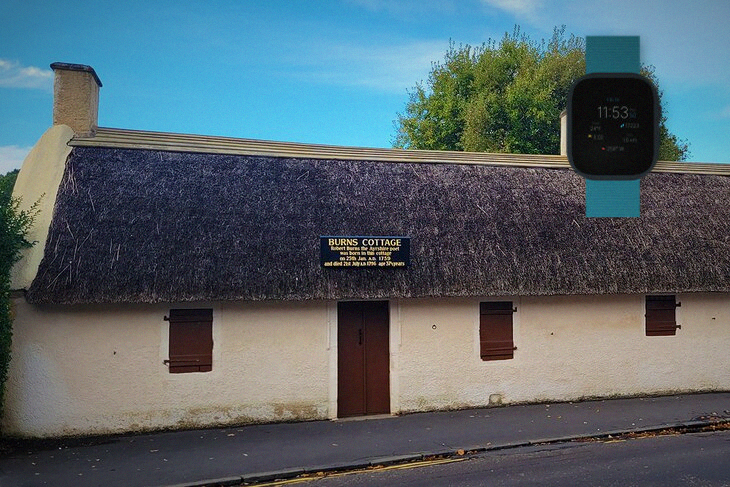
11 h 53 min
